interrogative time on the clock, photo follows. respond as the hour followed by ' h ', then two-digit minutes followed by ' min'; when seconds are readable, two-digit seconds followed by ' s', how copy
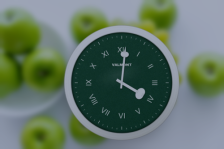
4 h 01 min
